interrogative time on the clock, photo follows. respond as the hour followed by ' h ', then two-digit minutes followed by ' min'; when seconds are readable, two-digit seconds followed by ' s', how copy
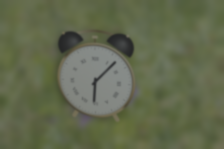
6 h 07 min
